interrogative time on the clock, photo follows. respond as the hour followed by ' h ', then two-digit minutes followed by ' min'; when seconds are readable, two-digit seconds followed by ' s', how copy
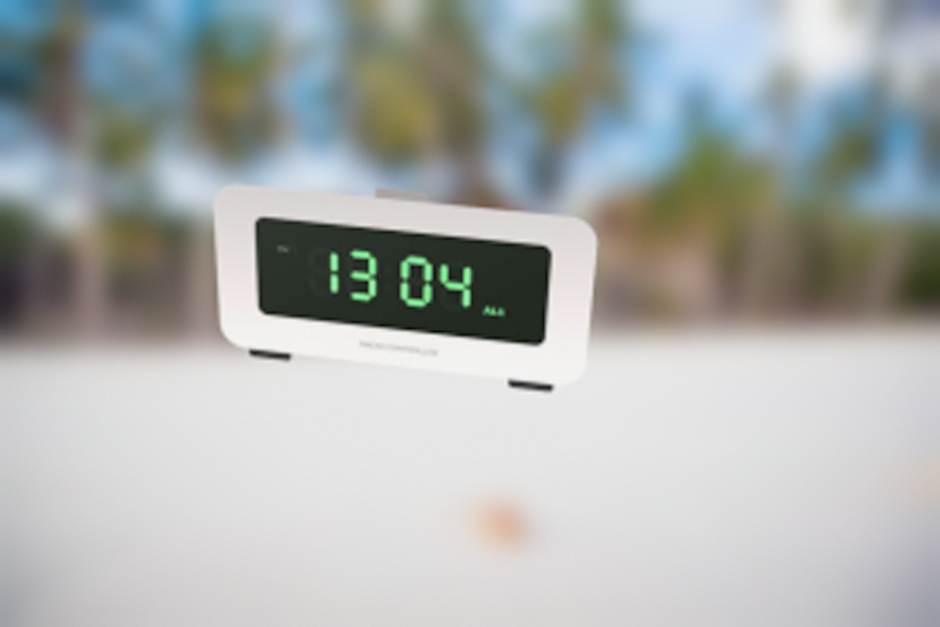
13 h 04 min
